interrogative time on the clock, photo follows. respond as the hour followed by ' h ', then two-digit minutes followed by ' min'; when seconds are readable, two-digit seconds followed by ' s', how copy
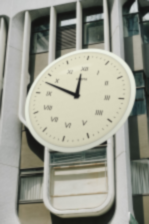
11 h 48 min
